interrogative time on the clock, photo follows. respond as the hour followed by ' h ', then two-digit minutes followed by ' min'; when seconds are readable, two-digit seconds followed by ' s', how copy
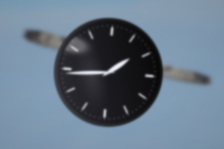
1 h 44 min
